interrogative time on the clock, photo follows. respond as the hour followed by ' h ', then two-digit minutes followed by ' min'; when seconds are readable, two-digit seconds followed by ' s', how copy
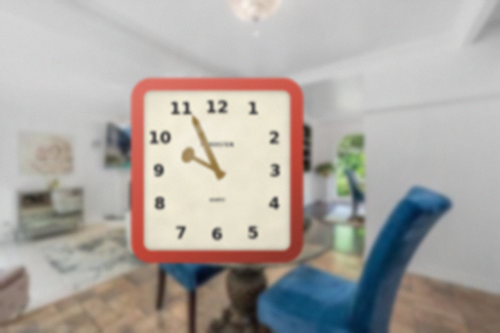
9 h 56 min
